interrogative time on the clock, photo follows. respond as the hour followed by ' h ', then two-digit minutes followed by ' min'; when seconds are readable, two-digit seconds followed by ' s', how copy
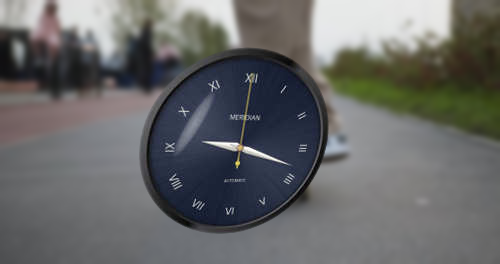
9 h 18 min 00 s
